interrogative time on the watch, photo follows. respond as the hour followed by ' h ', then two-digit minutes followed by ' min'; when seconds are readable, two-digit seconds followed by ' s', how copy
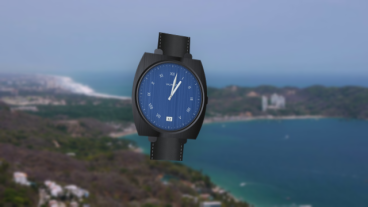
1 h 02 min
